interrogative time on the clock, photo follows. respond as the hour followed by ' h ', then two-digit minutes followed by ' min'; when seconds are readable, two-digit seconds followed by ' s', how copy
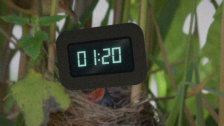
1 h 20 min
